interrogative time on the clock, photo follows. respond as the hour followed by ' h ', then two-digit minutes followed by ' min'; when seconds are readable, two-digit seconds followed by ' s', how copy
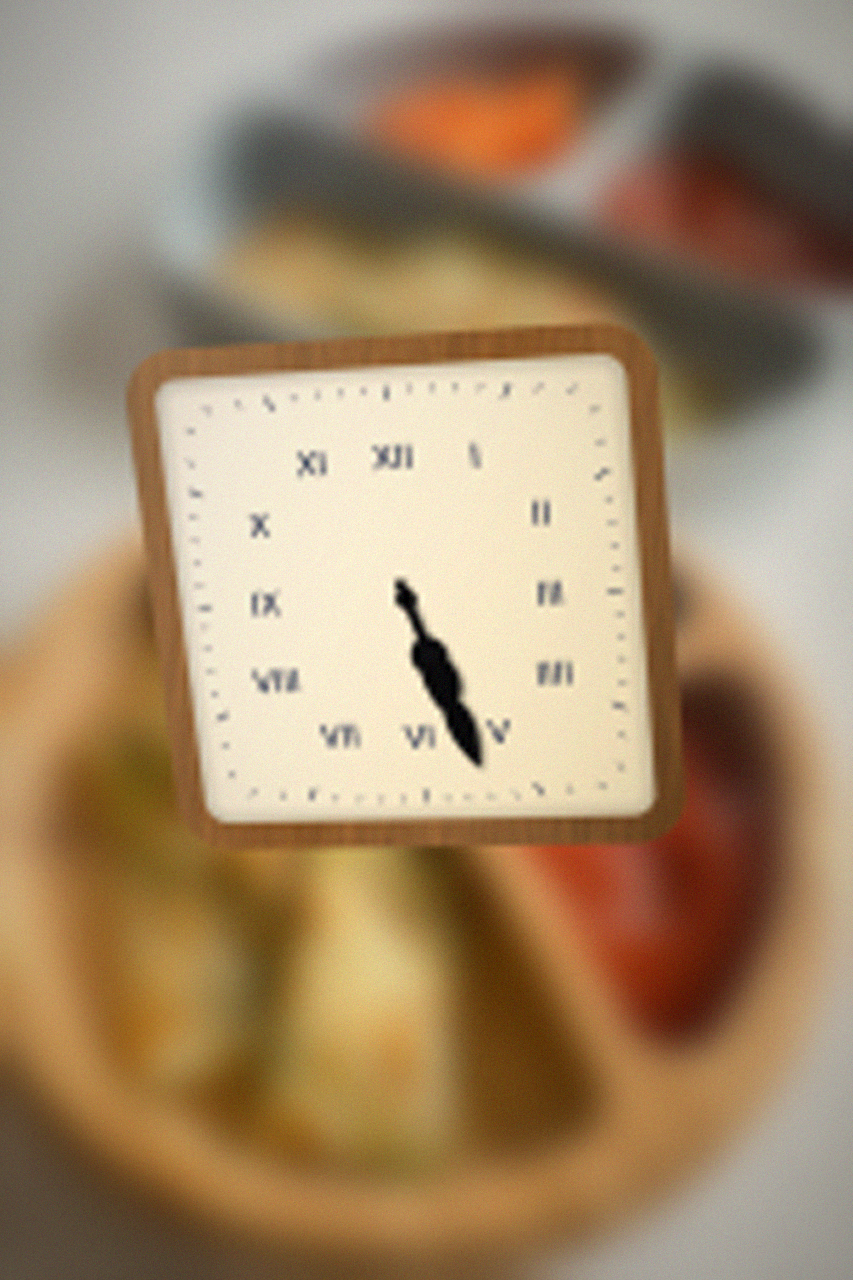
5 h 27 min
